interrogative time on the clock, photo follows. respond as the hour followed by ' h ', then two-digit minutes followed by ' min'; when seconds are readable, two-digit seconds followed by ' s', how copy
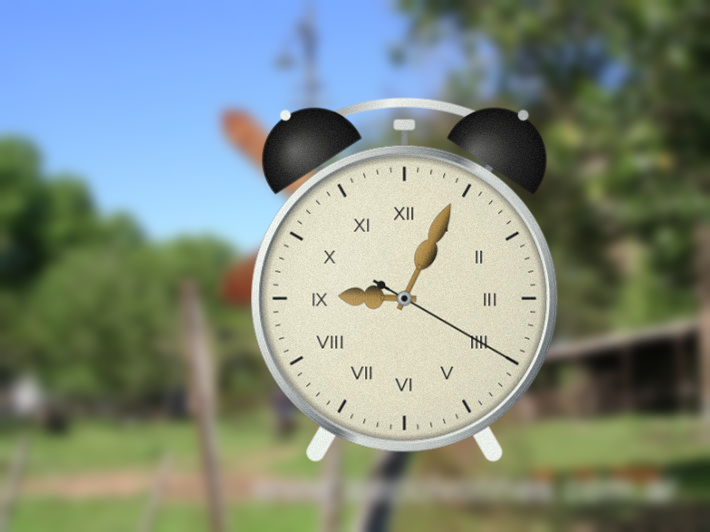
9 h 04 min 20 s
